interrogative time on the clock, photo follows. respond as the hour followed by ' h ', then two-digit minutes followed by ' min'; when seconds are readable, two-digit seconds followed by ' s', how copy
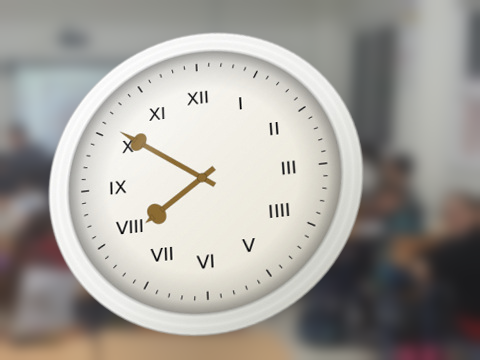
7 h 51 min
